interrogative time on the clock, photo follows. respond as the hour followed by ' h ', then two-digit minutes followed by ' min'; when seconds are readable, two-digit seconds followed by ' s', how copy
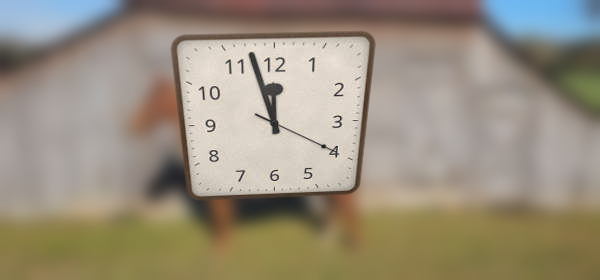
11 h 57 min 20 s
